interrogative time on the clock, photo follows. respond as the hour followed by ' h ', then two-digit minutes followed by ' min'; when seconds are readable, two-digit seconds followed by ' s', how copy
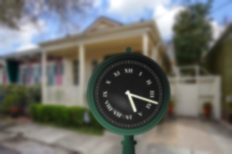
5 h 18 min
